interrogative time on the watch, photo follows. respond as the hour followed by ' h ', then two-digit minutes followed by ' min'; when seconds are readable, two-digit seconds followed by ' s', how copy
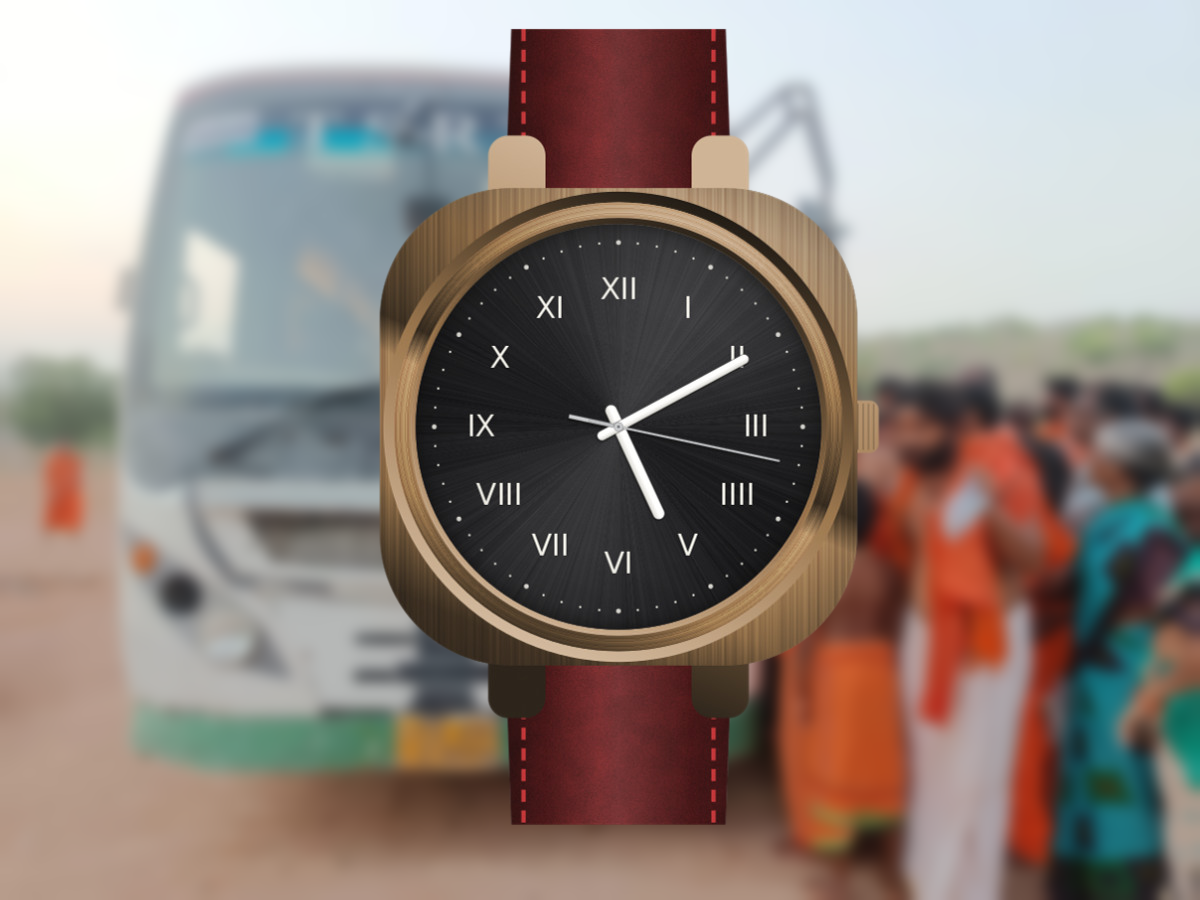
5 h 10 min 17 s
